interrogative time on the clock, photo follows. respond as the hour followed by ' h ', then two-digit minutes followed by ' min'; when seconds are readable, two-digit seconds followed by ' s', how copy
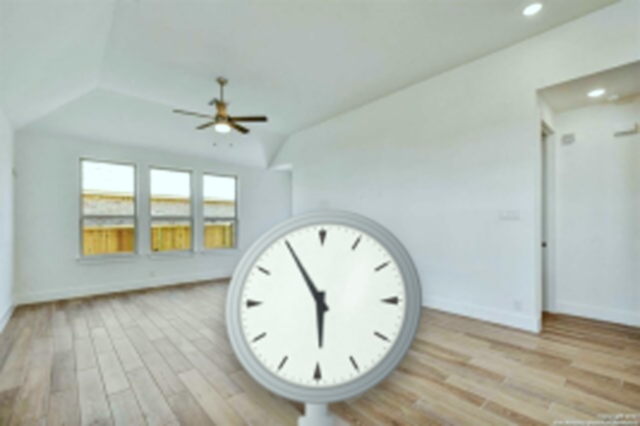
5 h 55 min
